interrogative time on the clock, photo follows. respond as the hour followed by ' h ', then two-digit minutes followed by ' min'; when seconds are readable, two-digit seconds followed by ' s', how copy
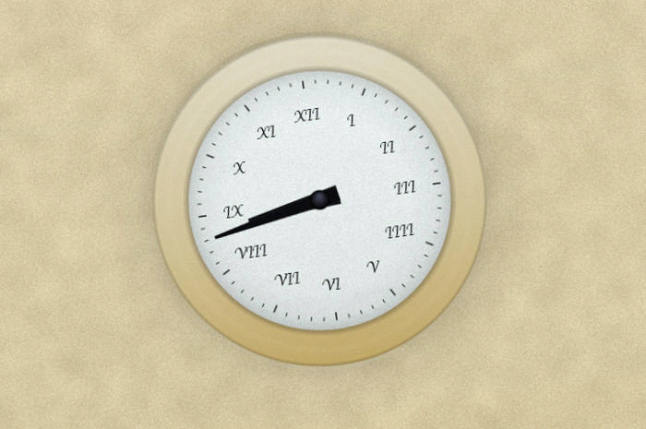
8 h 43 min
